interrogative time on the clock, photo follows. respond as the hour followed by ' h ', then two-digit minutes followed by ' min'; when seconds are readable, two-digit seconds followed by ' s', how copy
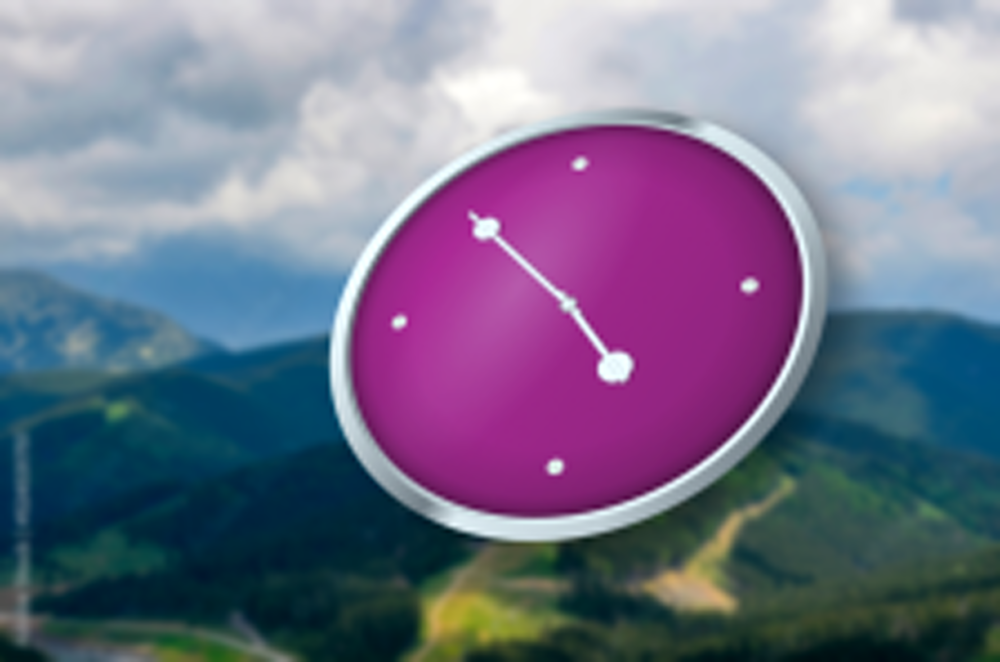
4 h 53 min
